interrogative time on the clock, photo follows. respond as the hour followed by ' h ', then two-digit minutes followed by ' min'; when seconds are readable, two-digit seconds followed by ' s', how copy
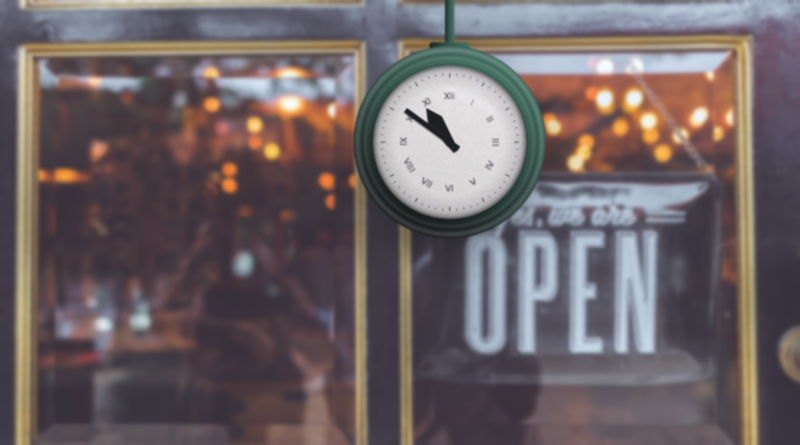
10 h 51 min
